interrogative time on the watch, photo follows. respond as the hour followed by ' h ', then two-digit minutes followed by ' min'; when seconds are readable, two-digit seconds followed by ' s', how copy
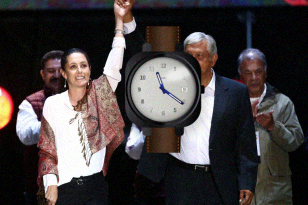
11 h 21 min
